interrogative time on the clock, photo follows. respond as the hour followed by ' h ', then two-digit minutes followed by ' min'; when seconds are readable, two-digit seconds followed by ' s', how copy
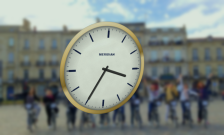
3 h 35 min
